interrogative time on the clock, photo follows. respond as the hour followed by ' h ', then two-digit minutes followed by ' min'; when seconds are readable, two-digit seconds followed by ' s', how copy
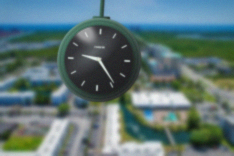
9 h 24 min
